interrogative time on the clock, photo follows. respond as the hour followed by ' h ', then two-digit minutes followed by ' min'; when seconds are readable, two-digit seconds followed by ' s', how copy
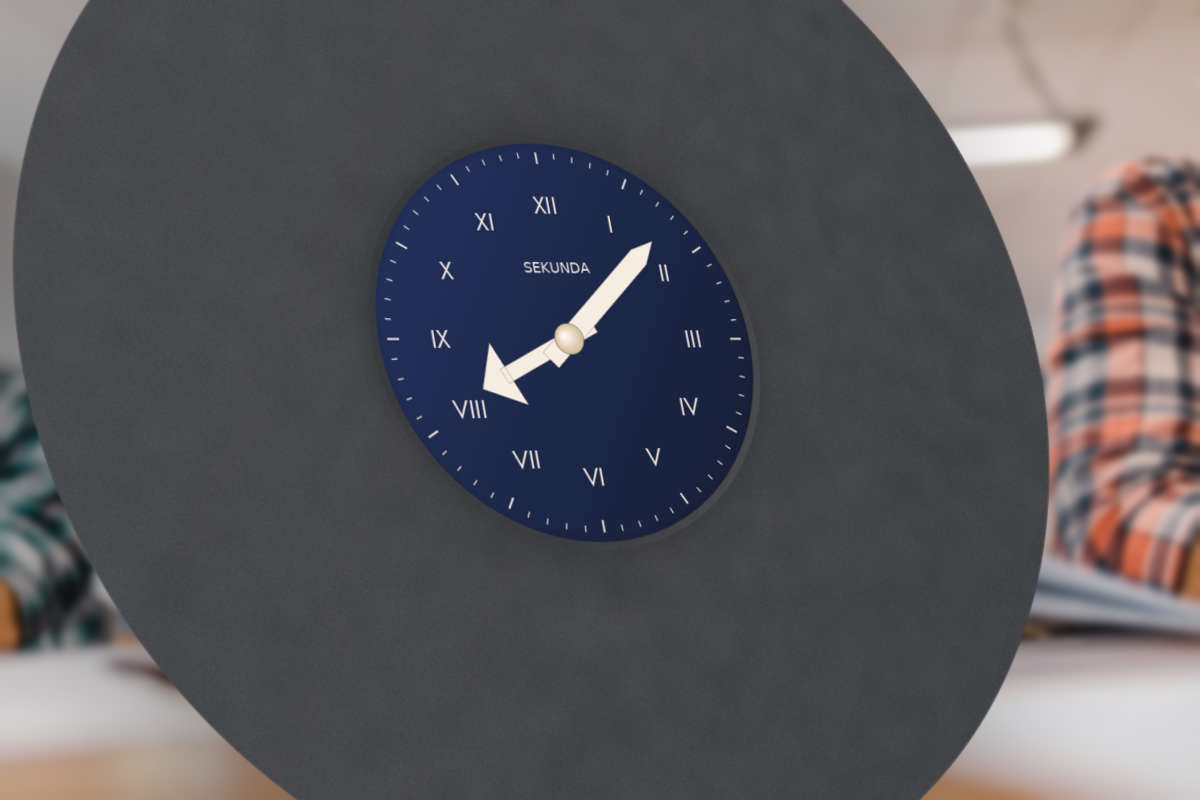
8 h 08 min
